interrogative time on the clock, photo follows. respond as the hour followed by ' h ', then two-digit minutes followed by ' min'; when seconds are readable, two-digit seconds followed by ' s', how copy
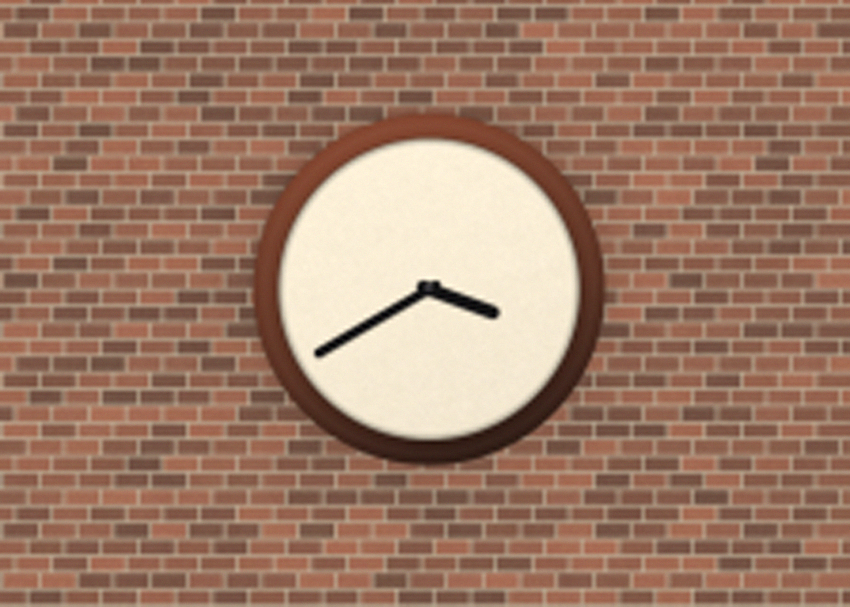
3 h 40 min
